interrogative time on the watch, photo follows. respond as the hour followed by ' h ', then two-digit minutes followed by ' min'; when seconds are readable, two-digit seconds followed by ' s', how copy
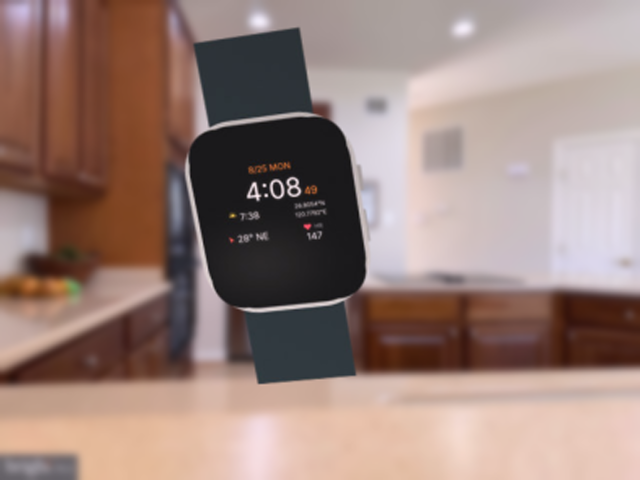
4 h 08 min
